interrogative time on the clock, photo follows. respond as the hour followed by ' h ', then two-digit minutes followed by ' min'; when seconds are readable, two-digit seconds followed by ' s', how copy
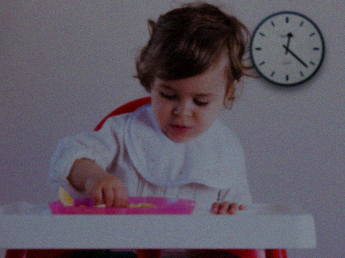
12 h 22 min
